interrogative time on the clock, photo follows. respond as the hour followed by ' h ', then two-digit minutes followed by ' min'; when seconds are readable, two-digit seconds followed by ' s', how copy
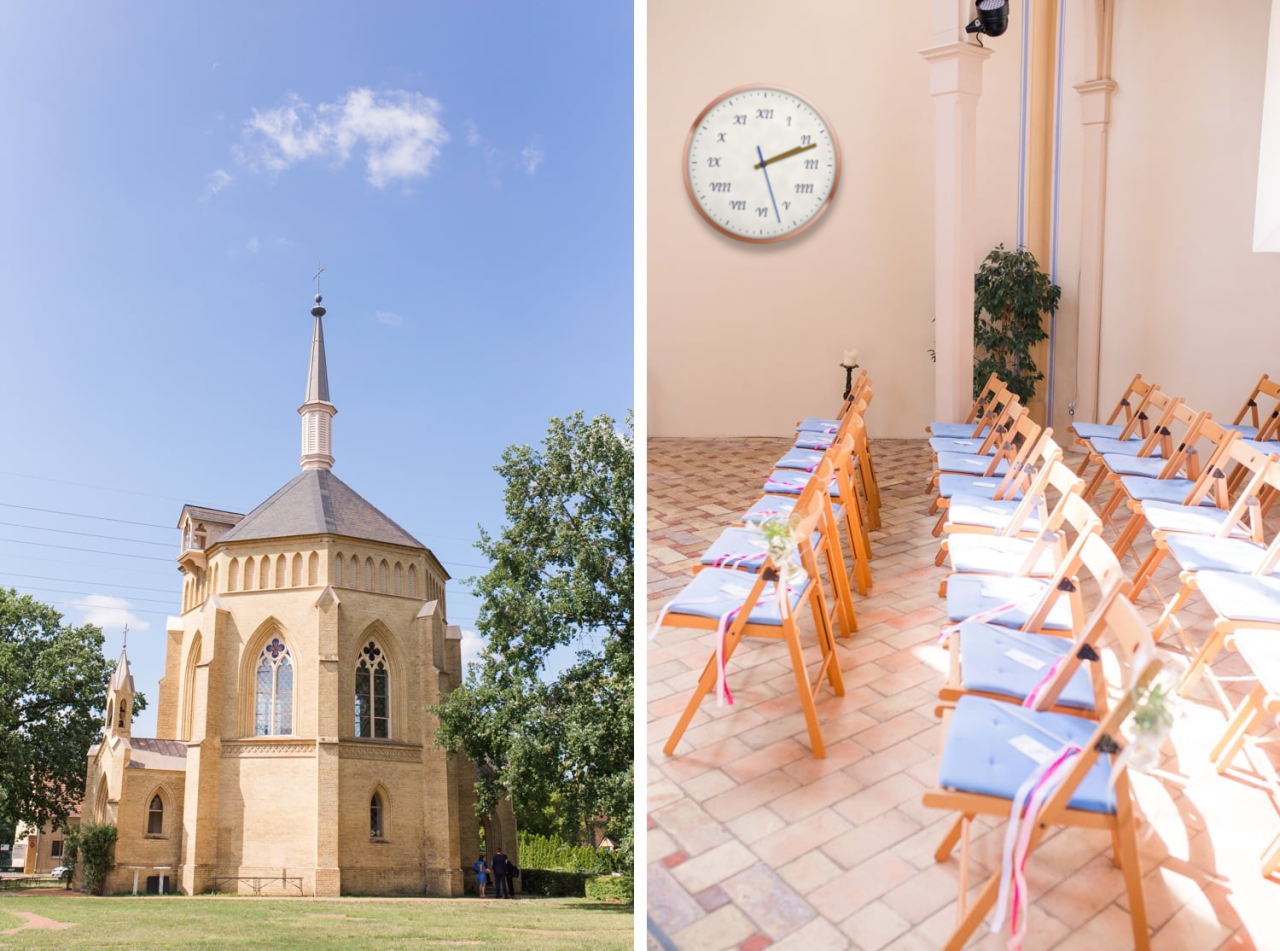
2 h 11 min 27 s
